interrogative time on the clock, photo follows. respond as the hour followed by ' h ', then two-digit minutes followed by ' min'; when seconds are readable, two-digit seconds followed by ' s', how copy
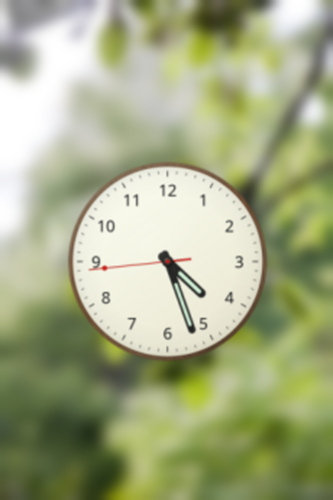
4 h 26 min 44 s
